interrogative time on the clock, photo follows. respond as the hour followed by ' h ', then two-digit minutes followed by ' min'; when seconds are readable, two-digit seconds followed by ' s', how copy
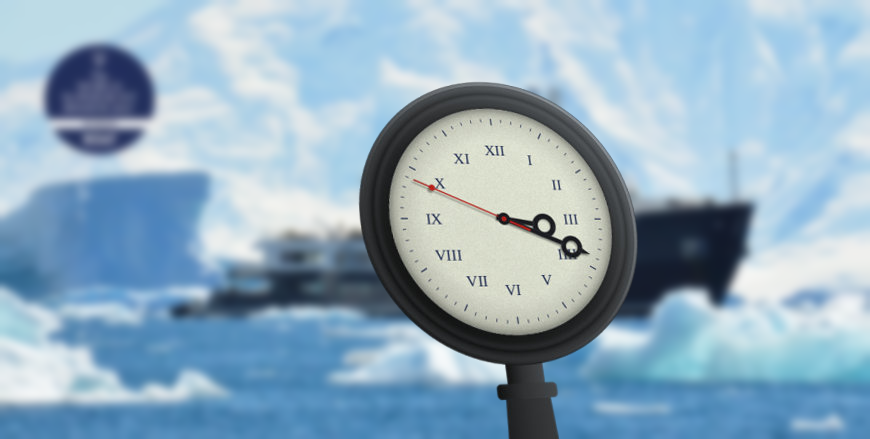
3 h 18 min 49 s
